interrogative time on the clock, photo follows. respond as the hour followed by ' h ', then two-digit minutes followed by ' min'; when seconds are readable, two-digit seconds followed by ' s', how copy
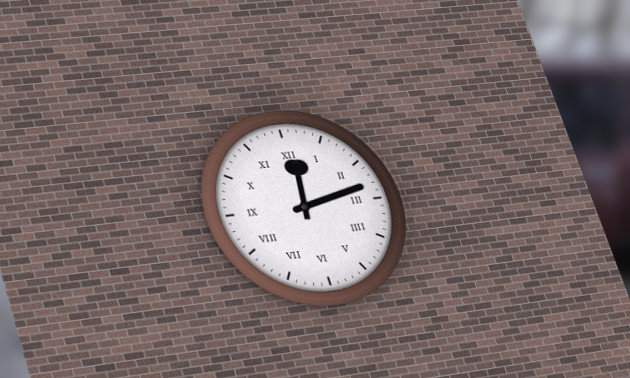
12 h 13 min
